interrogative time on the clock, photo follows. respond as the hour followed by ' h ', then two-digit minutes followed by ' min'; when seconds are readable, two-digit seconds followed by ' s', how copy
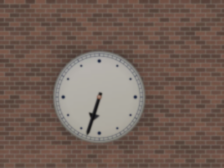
6 h 33 min
